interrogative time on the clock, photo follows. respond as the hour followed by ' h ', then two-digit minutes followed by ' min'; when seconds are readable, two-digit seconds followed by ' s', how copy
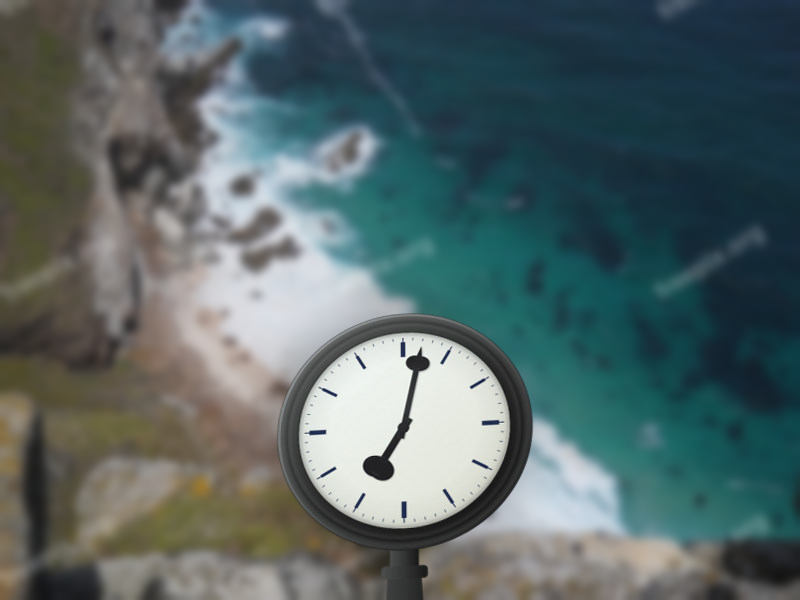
7 h 02 min
